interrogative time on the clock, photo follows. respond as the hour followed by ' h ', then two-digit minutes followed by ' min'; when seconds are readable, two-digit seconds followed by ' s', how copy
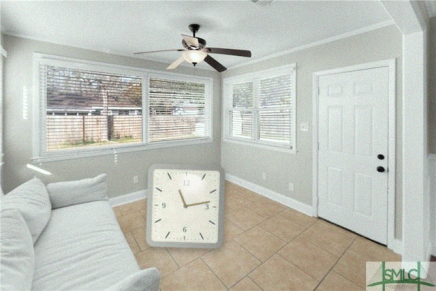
11 h 13 min
